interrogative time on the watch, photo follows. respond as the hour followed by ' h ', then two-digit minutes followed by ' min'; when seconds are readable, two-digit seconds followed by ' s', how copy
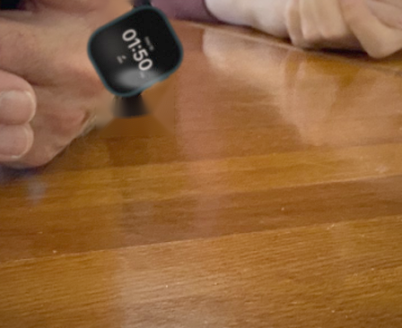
1 h 50 min
